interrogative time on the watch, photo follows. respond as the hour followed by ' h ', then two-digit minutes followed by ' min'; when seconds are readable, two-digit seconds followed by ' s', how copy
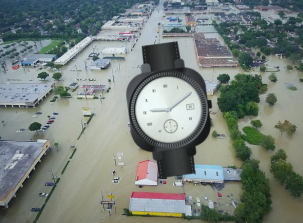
9 h 10 min
